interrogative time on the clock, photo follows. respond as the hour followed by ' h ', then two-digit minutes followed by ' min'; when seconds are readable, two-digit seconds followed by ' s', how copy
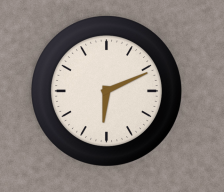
6 h 11 min
